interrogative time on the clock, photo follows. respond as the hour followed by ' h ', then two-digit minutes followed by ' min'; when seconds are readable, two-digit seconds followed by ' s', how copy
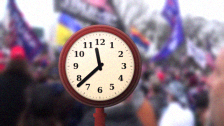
11 h 38 min
